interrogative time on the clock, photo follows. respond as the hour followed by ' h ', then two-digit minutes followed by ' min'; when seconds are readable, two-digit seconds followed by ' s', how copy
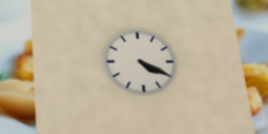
4 h 20 min
